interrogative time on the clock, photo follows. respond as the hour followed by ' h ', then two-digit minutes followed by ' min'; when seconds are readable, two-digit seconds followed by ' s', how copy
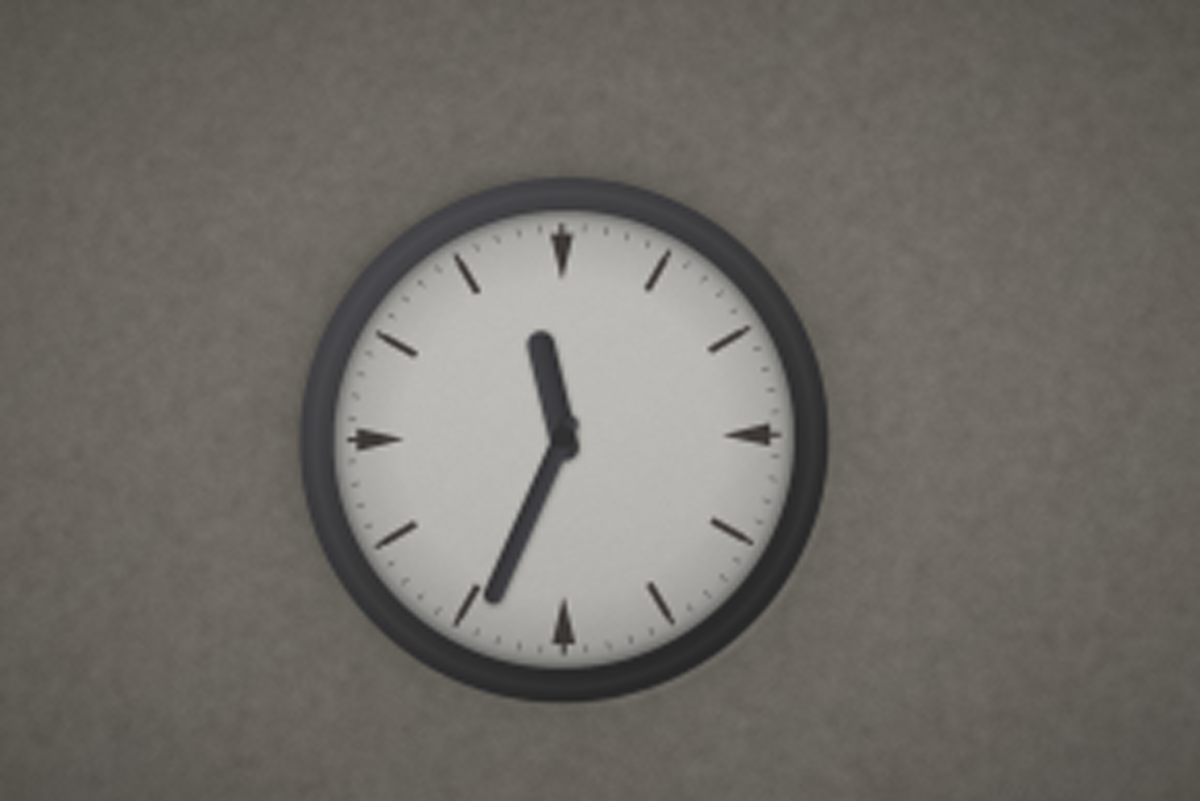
11 h 34 min
